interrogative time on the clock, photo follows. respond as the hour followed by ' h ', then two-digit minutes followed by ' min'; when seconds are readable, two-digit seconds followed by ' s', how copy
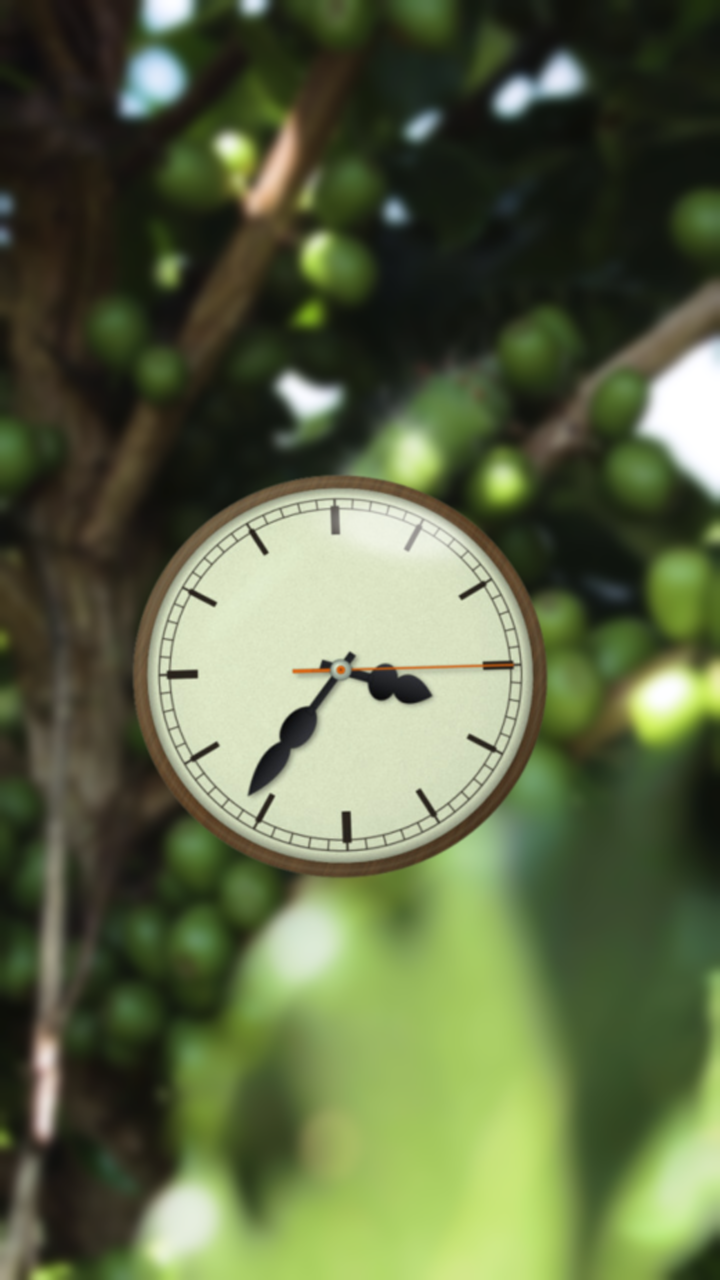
3 h 36 min 15 s
